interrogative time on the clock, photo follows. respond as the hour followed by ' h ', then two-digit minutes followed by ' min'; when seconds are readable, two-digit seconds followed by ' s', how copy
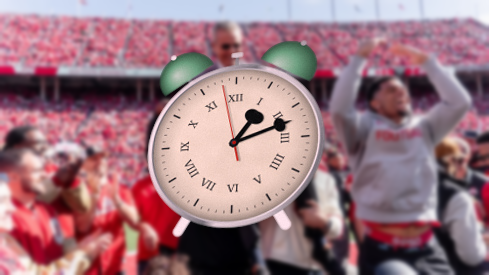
1 h 11 min 58 s
